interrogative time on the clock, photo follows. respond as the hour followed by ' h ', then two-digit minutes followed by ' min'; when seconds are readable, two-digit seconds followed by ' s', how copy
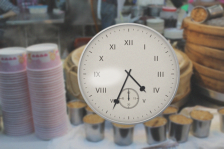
4 h 34 min
